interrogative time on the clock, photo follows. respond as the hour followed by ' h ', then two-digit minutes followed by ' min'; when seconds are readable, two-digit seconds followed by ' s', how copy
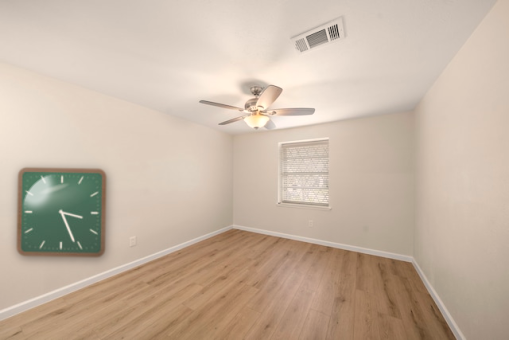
3 h 26 min
